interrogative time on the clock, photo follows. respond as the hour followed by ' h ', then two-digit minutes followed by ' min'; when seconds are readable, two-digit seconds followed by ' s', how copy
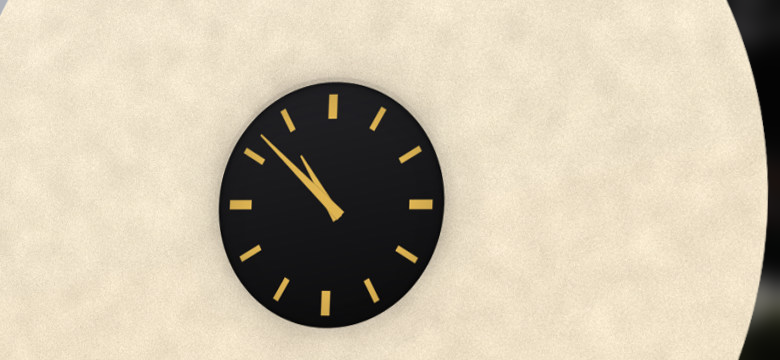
10 h 52 min
